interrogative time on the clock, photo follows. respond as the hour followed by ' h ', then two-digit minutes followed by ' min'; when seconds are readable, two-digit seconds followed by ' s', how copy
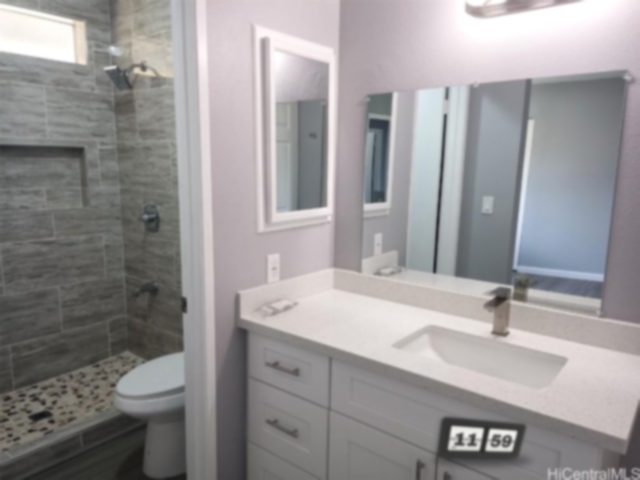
11 h 59 min
